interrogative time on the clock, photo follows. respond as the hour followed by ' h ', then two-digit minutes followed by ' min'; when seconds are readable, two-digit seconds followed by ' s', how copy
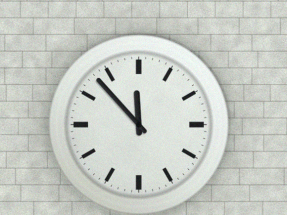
11 h 53 min
